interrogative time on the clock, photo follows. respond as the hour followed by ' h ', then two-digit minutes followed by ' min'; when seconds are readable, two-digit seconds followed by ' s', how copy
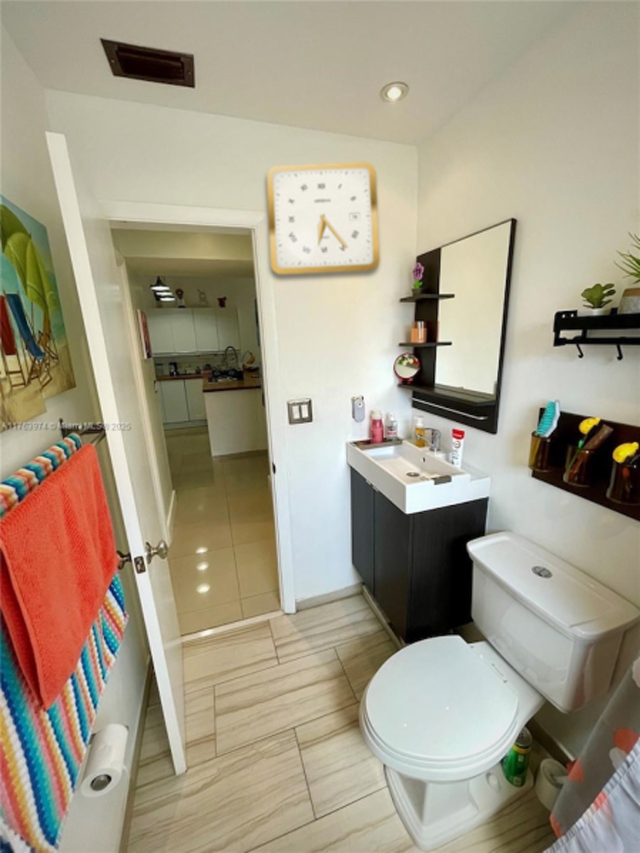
6 h 24 min
